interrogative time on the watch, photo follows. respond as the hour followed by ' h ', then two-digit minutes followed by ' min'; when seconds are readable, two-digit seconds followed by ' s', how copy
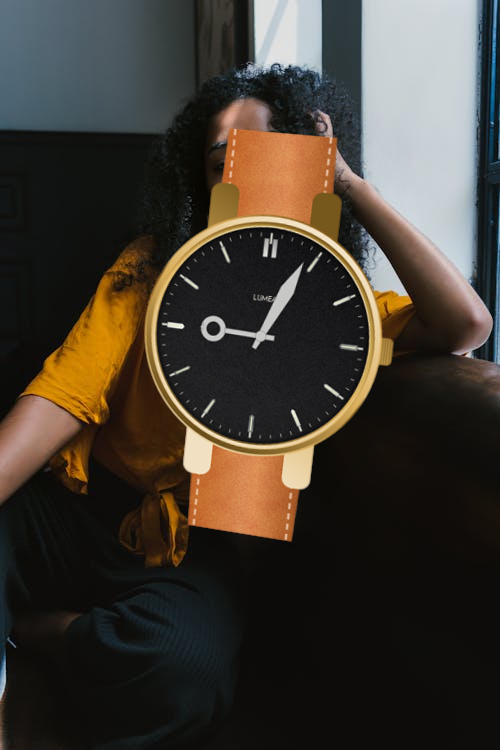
9 h 04 min
